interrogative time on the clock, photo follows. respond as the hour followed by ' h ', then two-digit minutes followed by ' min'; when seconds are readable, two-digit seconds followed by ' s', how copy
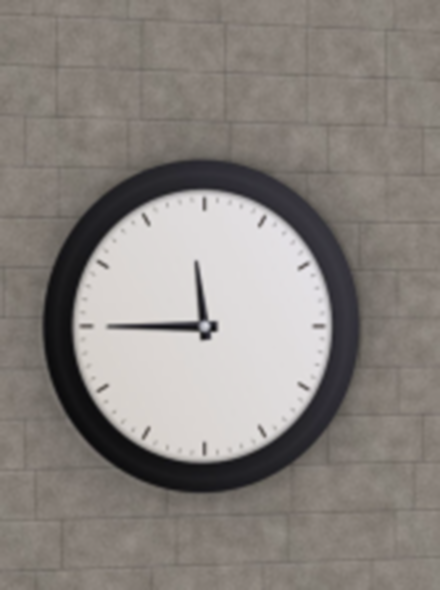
11 h 45 min
